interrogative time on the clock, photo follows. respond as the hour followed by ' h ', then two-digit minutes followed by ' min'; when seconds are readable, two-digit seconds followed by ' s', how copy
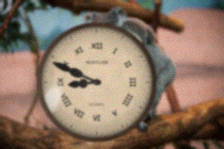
8 h 49 min
